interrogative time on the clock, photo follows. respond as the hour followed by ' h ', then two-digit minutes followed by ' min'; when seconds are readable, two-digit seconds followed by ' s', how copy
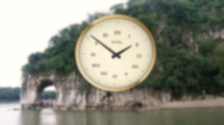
1 h 51 min
